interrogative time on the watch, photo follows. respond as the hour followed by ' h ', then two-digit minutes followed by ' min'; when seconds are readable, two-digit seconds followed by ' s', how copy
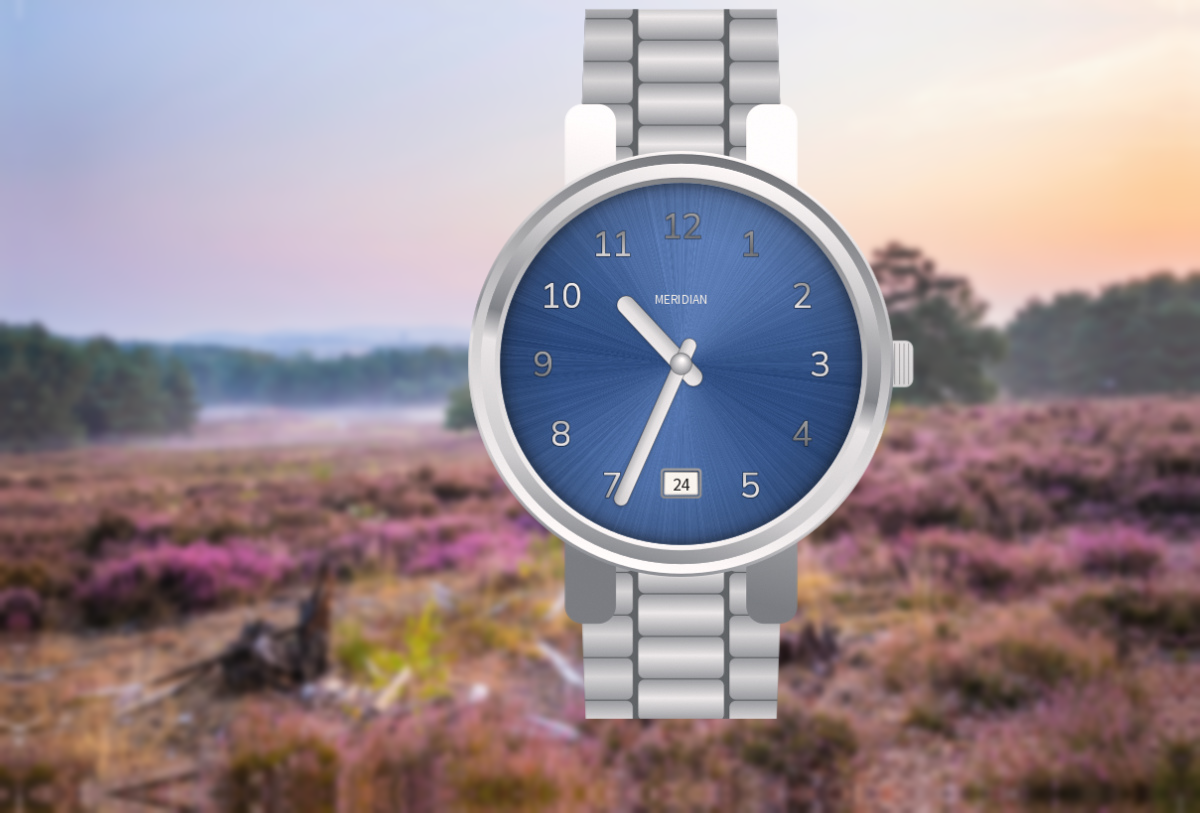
10 h 34 min
